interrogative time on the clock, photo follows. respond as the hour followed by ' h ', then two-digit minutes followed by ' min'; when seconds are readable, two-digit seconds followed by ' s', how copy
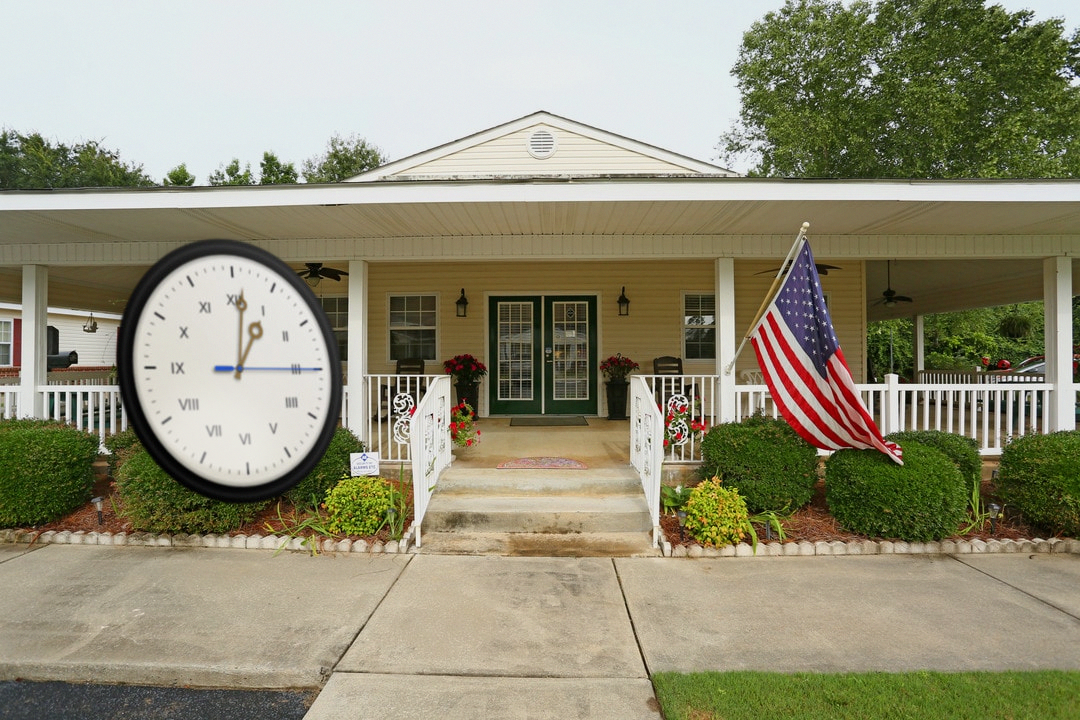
1 h 01 min 15 s
